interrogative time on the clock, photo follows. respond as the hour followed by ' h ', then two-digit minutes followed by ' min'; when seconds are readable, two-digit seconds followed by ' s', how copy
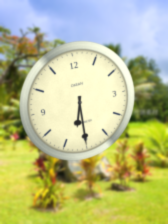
6 h 30 min
